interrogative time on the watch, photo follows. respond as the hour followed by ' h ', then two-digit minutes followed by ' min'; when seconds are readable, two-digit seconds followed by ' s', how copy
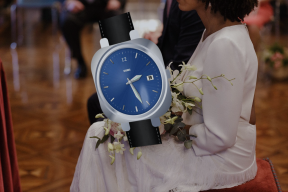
2 h 27 min
